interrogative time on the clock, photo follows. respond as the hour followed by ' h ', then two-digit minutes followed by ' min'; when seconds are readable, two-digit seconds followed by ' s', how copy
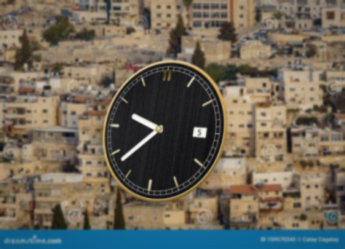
9 h 38 min
